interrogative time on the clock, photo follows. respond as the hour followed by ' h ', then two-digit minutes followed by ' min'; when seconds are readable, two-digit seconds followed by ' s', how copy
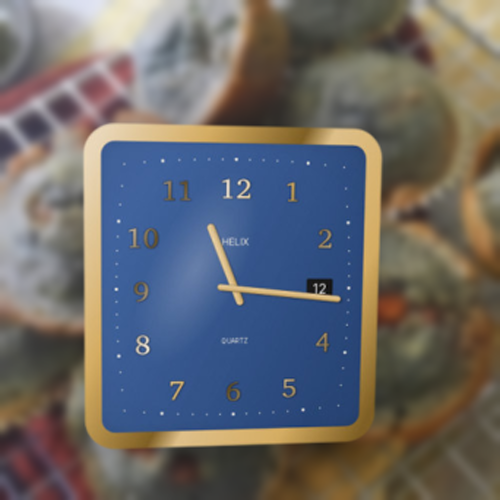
11 h 16 min
